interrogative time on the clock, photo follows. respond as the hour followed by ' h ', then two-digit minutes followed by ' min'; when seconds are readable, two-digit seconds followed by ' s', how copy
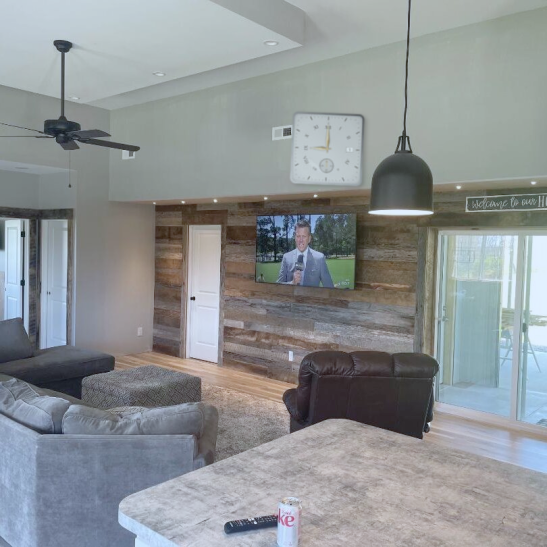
9 h 00 min
